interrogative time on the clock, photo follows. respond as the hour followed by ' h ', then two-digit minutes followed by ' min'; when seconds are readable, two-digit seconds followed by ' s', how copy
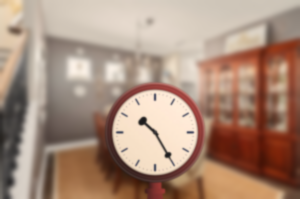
10 h 25 min
